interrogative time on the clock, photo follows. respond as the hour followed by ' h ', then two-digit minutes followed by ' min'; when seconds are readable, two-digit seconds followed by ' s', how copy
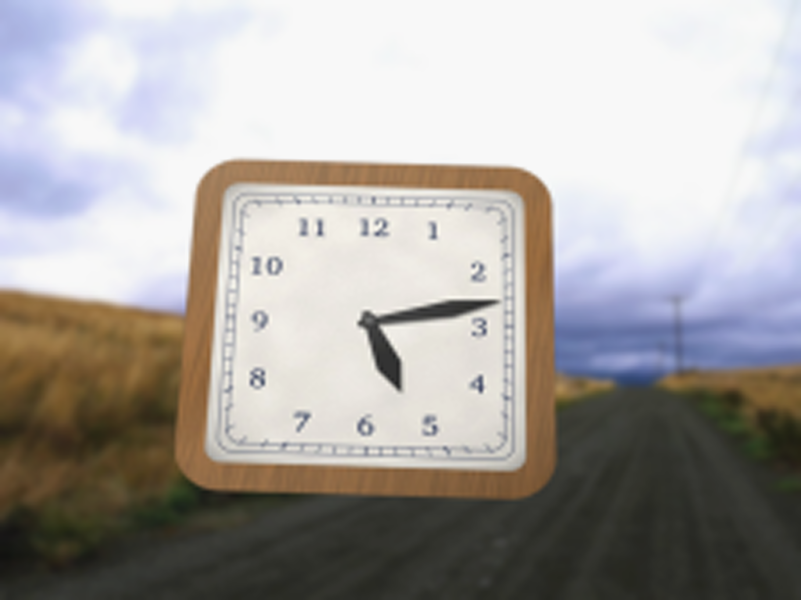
5 h 13 min
